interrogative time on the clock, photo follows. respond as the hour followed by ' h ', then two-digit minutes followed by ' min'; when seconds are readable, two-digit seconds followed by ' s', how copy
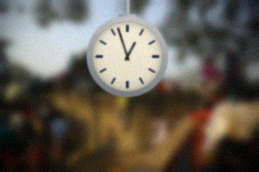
12 h 57 min
